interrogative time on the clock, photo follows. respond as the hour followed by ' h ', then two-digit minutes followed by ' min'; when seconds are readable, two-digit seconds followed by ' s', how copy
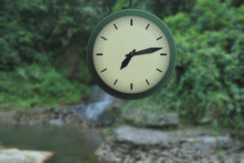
7 h 13 min
